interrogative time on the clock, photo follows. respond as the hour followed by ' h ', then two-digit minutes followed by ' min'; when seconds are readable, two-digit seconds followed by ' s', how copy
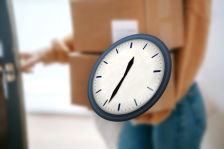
12 h 34 min
